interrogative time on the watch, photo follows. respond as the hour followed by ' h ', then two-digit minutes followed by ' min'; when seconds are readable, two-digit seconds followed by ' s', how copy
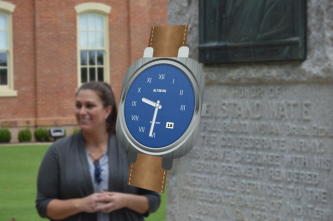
9 h 31 min
